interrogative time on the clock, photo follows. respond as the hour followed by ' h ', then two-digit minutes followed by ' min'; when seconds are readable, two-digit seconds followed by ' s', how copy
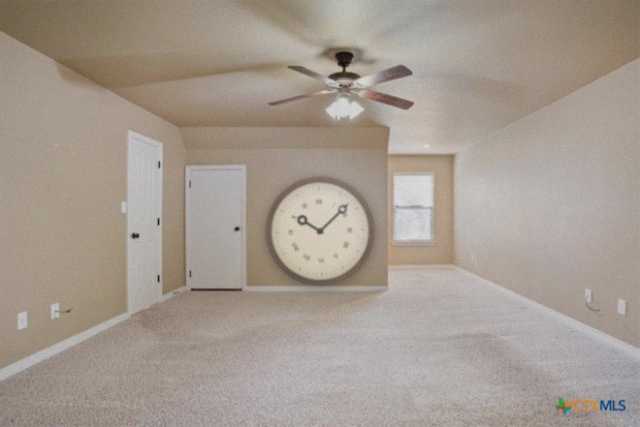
10 h 08 min
